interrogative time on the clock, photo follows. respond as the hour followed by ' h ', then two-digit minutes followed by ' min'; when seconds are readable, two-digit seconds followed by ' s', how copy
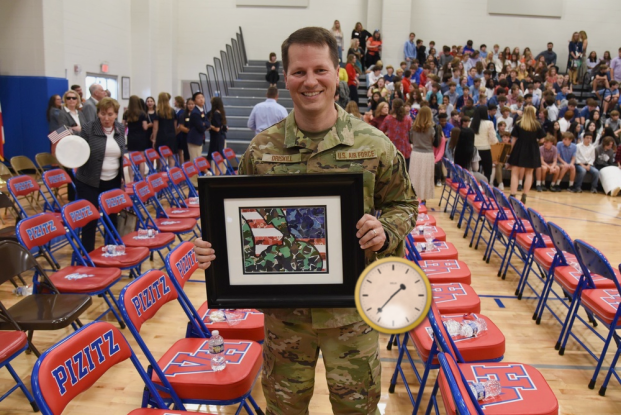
1 h 37 min
